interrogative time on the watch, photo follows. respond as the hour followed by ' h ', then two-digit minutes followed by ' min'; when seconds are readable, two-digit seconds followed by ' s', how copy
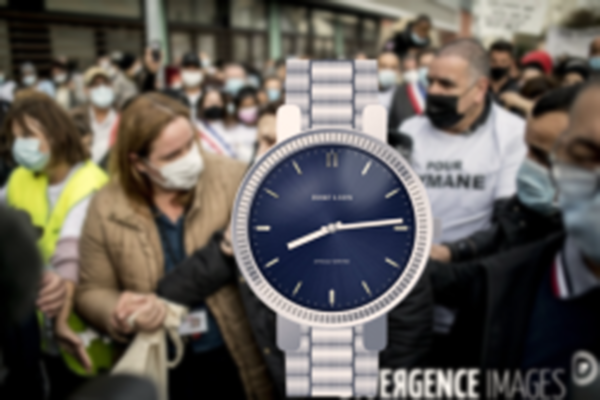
8 h 14 min
